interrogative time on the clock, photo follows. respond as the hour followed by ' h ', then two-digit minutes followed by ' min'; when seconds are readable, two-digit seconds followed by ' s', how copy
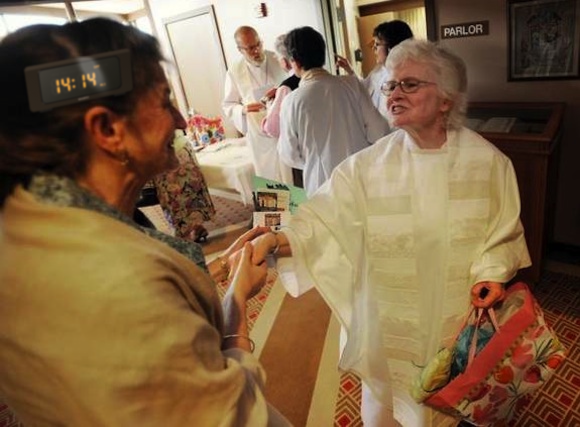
14 h 14 min
